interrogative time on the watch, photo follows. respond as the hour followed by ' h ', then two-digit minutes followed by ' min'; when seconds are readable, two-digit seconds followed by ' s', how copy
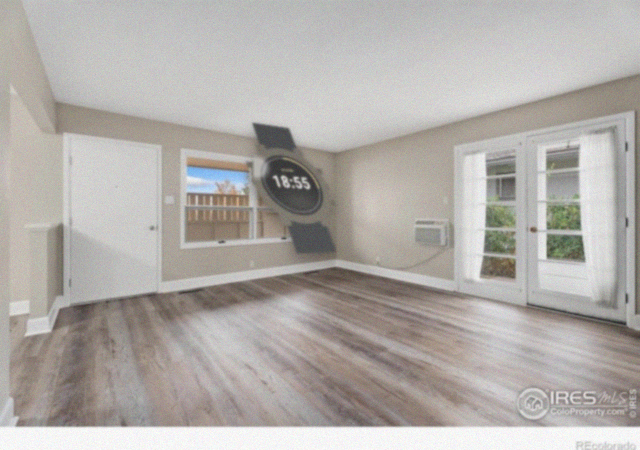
18 h 55 min
